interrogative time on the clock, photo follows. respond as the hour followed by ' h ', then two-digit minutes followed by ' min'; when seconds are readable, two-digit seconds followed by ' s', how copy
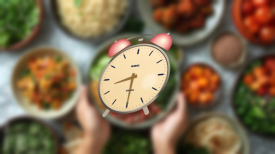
8 h 30 min
